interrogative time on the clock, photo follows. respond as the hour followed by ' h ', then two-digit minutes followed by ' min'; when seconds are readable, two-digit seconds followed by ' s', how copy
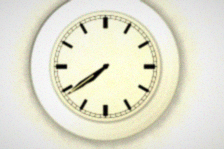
7 h 39 min
